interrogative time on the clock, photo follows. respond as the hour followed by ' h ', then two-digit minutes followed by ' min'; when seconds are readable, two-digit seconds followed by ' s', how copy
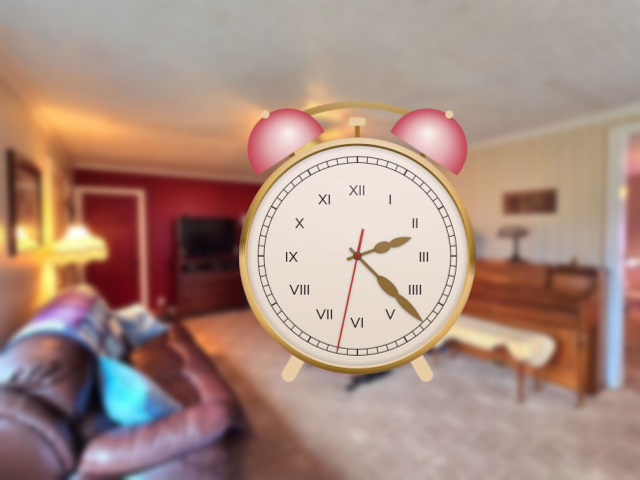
2 h 22 min 32 s
